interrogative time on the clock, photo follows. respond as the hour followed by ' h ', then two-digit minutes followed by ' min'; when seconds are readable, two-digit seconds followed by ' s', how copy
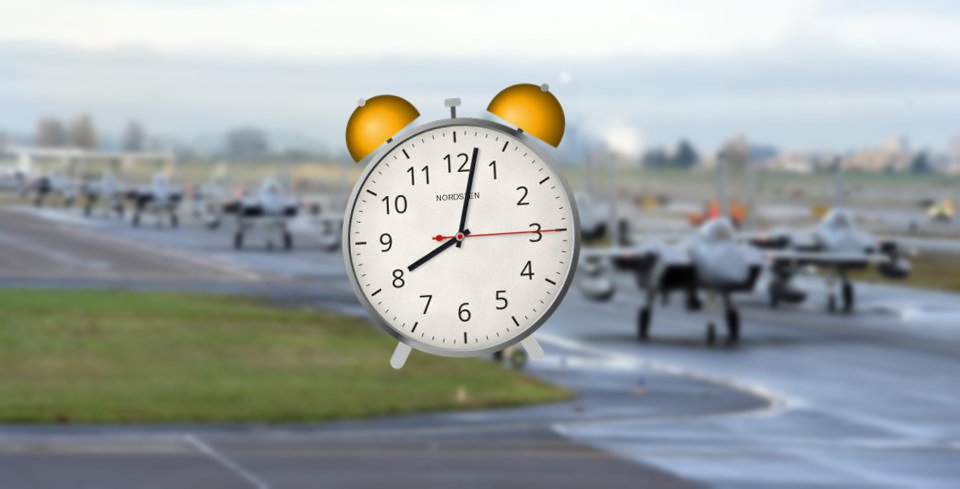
8 h 02 min 15 s
